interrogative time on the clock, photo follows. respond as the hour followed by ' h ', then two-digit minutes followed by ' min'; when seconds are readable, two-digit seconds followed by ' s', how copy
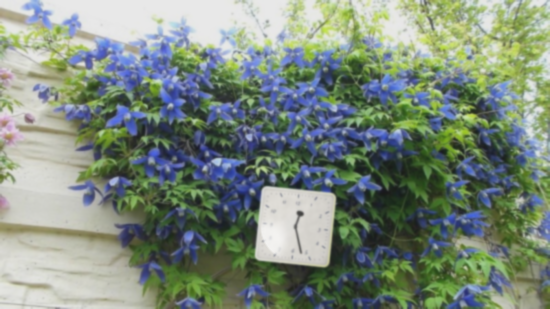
12 h 27 min
